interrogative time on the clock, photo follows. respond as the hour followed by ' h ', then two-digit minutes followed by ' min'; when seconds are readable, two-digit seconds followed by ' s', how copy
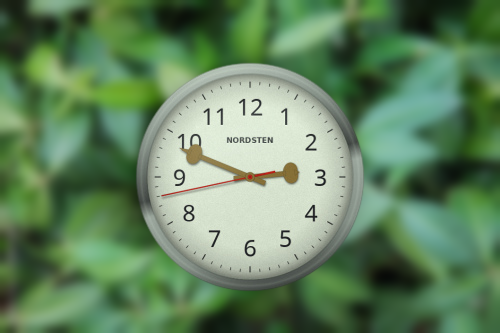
2 h 48 min 43 s
